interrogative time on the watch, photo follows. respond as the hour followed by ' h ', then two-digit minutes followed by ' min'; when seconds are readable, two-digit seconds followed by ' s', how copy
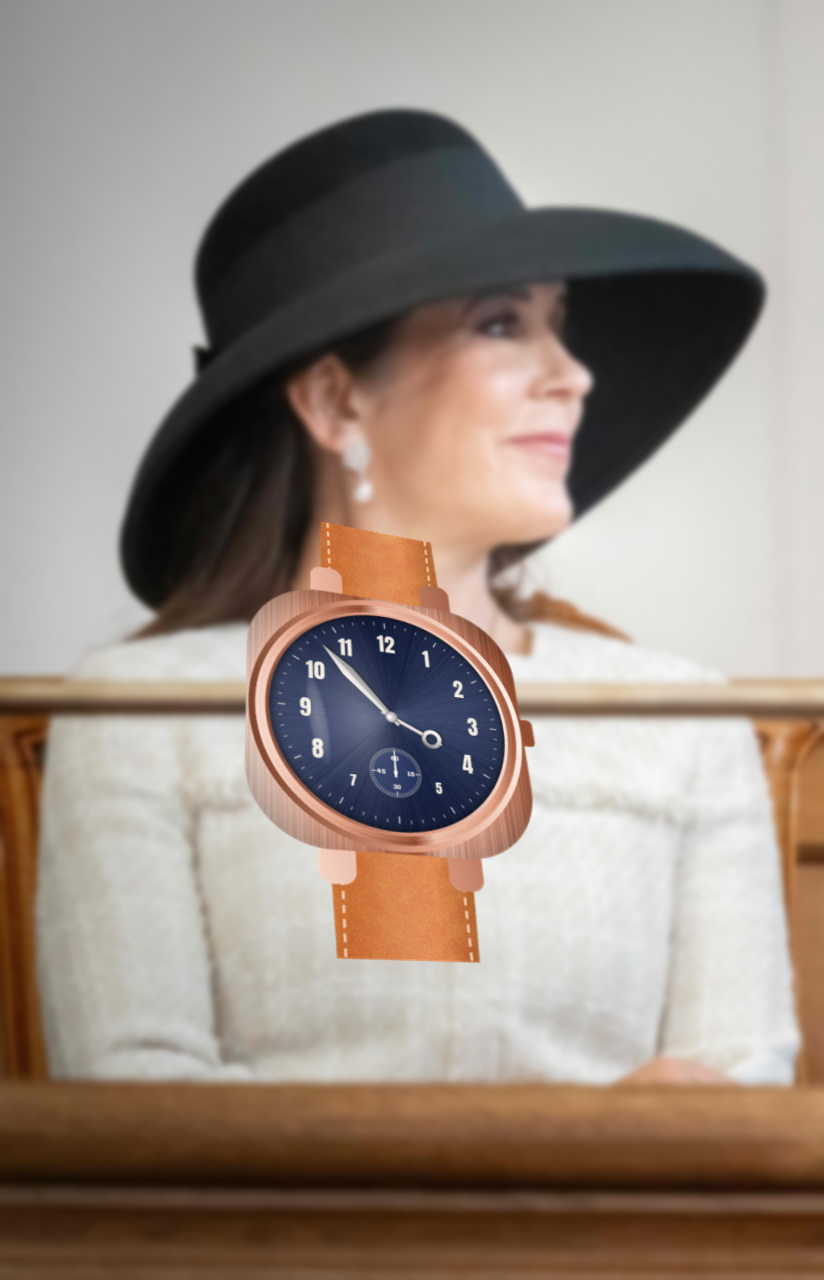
3 h 53 min
